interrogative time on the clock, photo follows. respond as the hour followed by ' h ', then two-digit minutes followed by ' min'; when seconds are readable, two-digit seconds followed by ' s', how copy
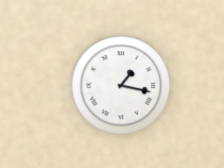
1 h 17 min
